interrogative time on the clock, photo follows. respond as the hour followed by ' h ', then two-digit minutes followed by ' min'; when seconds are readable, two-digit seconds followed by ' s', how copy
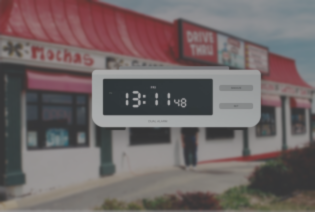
13 h 11 min 48 s
